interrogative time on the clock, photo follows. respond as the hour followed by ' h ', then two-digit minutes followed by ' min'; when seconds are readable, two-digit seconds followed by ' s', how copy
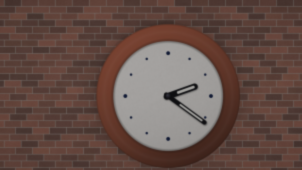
2 h 21 min
